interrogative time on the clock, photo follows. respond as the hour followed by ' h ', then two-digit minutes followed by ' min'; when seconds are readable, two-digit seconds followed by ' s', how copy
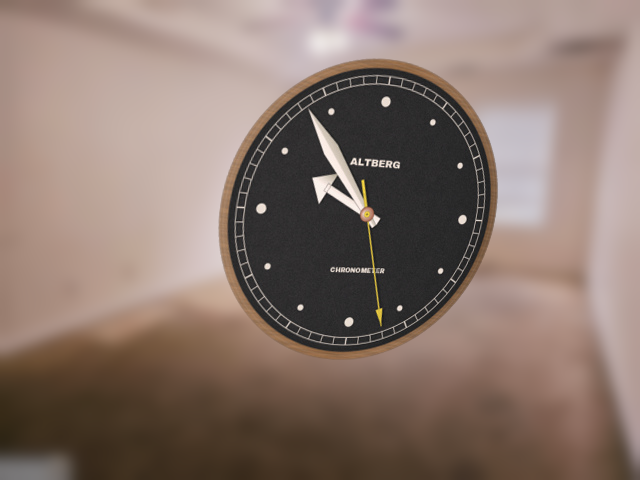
9 h 53 min 27 s
